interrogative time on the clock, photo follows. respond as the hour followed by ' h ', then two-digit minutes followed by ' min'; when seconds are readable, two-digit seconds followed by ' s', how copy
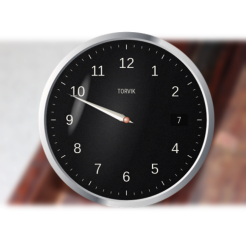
9 h 49 min
